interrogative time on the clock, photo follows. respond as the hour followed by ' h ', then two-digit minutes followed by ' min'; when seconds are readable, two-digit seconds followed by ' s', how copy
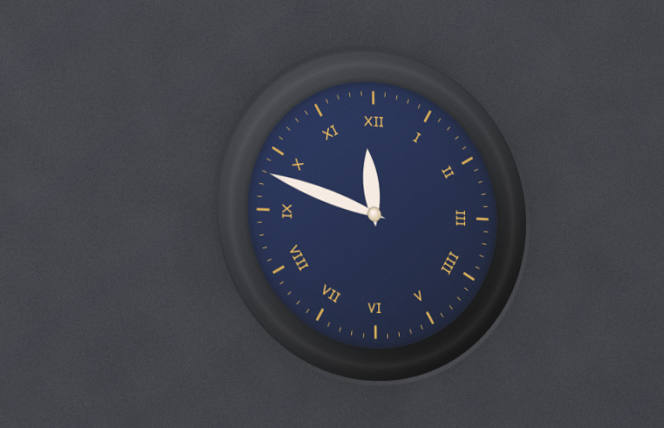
11 h 48 min
